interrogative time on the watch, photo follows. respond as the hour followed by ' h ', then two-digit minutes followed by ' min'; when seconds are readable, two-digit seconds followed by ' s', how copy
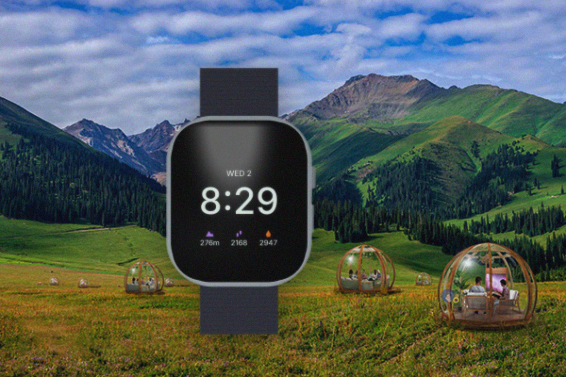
8 h 29 min
